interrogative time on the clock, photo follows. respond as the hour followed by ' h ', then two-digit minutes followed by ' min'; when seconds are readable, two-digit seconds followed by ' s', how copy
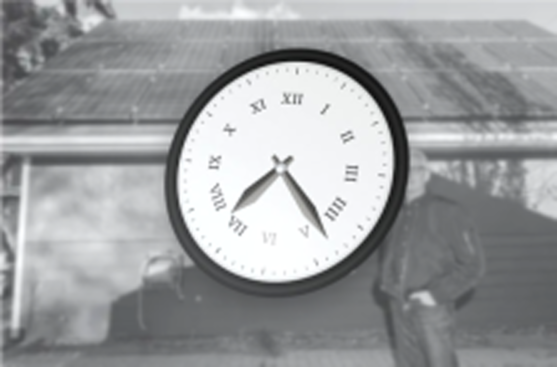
7 h 23 min
